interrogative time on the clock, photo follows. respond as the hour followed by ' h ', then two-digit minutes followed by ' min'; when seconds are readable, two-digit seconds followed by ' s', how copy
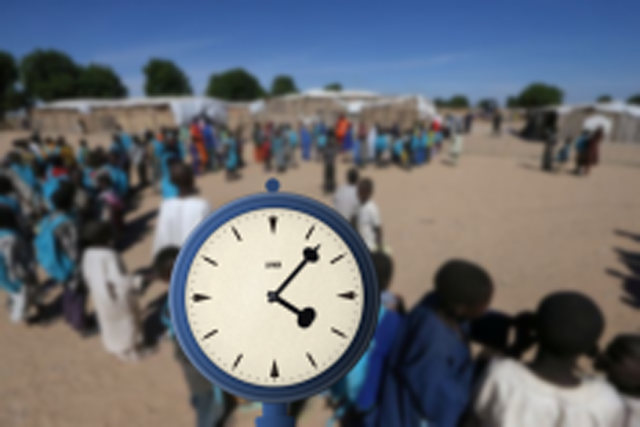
4 h 07 min
